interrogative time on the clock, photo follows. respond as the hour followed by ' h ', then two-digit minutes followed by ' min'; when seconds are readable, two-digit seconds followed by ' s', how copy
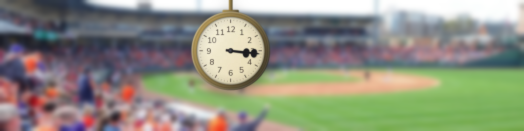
3 h 16 min
